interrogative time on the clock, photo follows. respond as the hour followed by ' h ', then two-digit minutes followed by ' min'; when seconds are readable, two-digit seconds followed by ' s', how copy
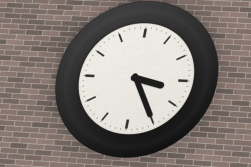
3 h 25 min
